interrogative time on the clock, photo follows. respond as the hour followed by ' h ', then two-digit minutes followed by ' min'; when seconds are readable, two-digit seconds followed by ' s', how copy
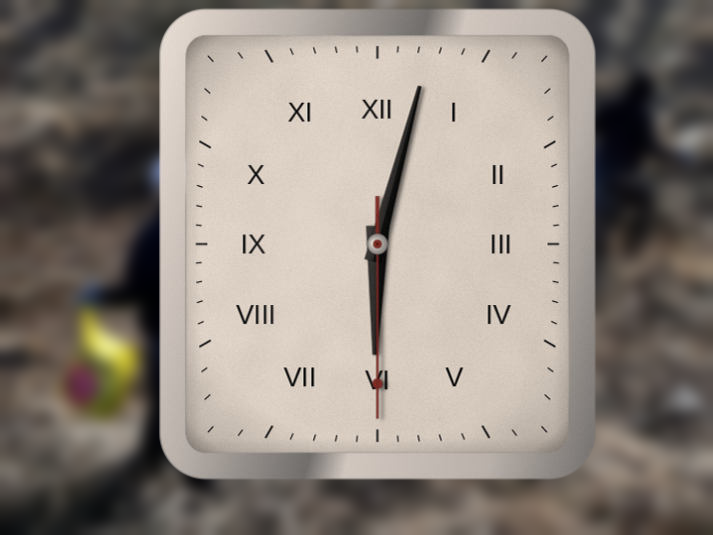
6 h 02 min 30 s
